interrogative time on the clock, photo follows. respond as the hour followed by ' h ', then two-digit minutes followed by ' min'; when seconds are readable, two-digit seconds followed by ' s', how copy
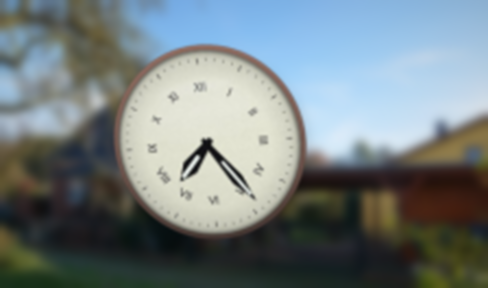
7 h 24 min
